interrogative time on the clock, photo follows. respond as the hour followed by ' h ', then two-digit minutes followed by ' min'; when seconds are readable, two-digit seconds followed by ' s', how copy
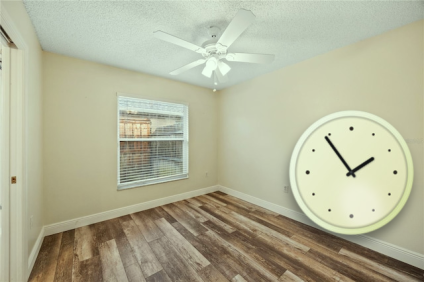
1 h 54 min
